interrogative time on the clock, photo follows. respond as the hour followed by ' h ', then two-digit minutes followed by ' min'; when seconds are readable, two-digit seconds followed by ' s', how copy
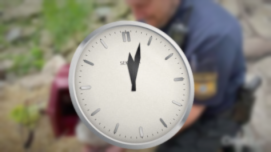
12 h 03 min
